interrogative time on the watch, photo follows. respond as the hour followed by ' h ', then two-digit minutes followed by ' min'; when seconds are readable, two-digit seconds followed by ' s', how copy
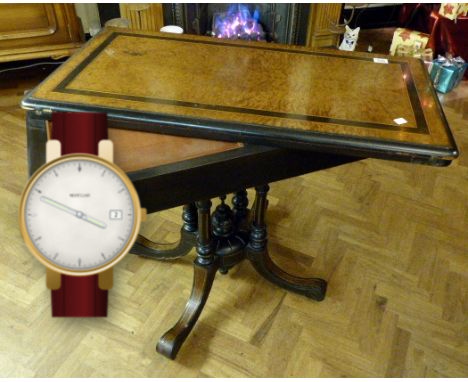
3 h 49 min
